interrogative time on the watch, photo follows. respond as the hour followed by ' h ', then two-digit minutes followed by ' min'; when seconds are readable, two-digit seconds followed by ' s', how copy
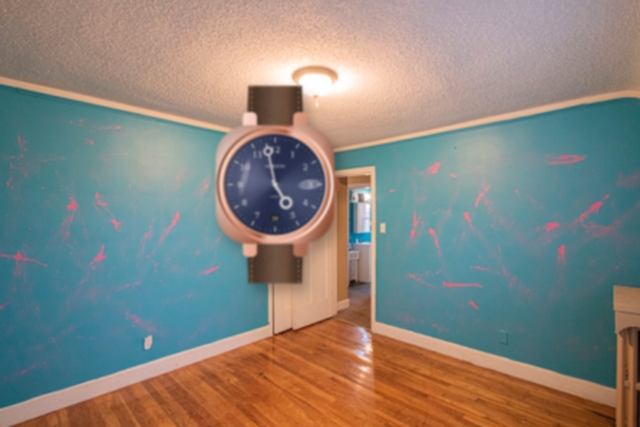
4 h 58 min
